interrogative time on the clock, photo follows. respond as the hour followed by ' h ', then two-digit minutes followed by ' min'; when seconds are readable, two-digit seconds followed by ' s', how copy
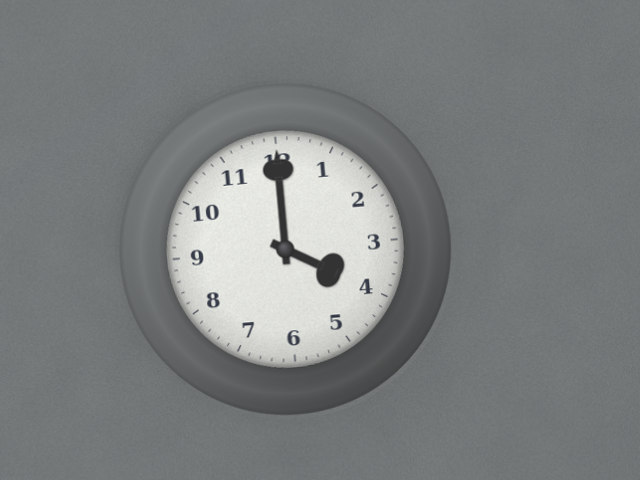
4 h 00 min
